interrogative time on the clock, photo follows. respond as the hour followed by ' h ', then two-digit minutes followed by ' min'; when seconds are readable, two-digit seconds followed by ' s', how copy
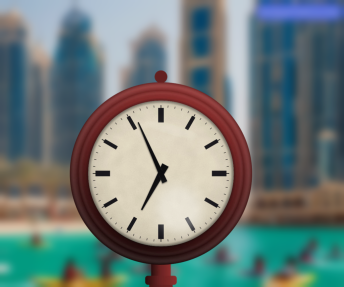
6 h 56 min
